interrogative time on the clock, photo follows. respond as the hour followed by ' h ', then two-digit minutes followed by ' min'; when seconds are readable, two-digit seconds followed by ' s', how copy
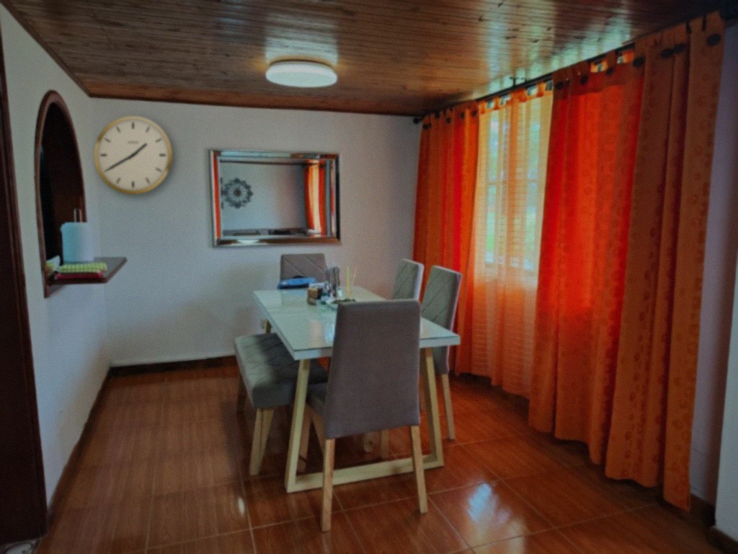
1 h 40 min
